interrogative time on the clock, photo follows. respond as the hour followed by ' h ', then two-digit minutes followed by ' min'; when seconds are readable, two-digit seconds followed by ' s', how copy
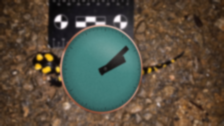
2 h 08 min
